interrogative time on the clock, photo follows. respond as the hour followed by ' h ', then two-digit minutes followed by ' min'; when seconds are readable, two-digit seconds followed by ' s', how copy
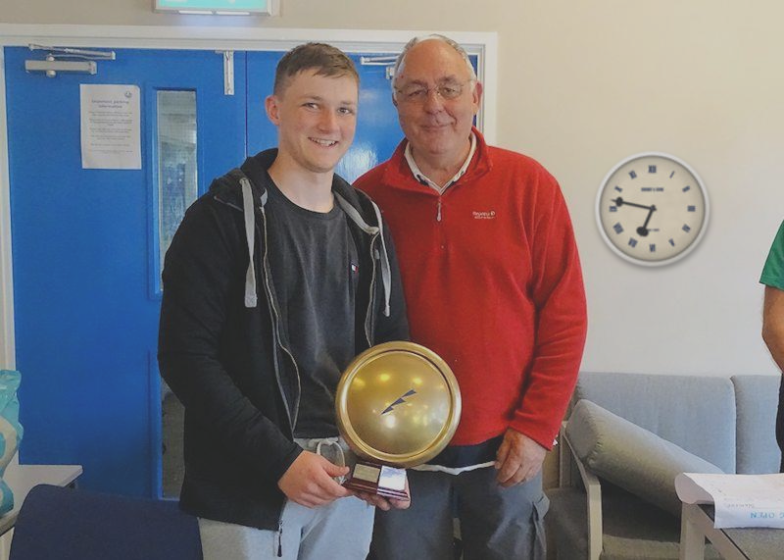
6 h 47 min
